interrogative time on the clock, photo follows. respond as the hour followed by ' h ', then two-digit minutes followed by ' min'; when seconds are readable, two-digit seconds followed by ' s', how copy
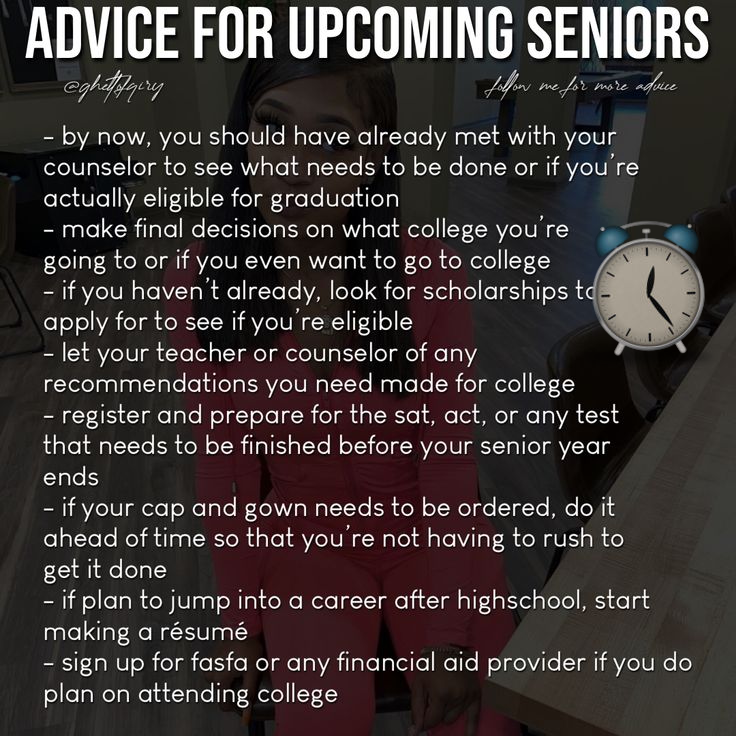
12 h 24 min
